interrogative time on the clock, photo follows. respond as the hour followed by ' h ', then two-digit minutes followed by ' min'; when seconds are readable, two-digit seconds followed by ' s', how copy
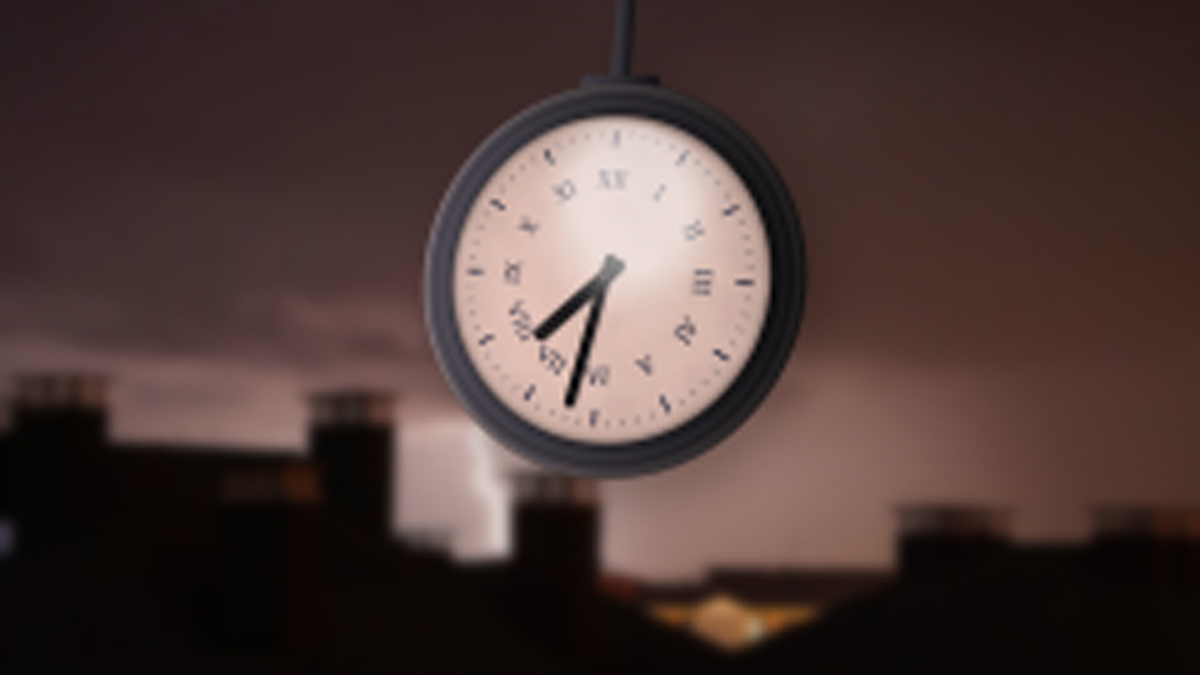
7 h 32 min
